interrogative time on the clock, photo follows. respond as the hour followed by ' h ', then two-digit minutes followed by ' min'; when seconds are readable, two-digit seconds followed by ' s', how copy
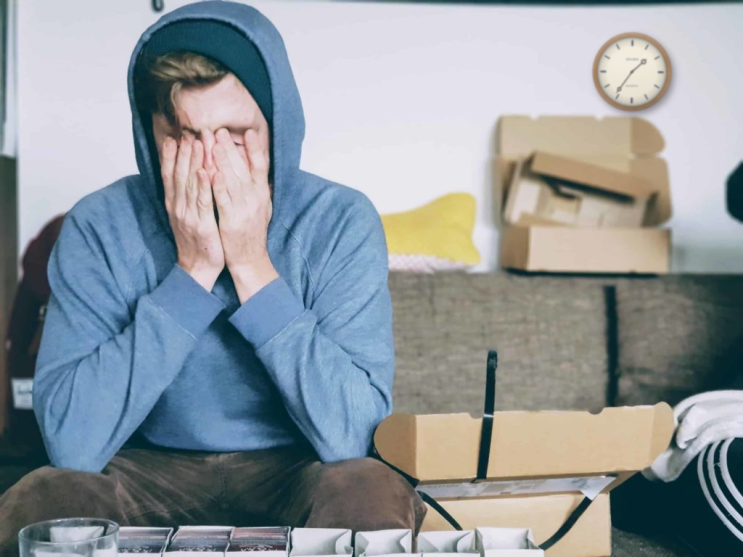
1 h 36 min
